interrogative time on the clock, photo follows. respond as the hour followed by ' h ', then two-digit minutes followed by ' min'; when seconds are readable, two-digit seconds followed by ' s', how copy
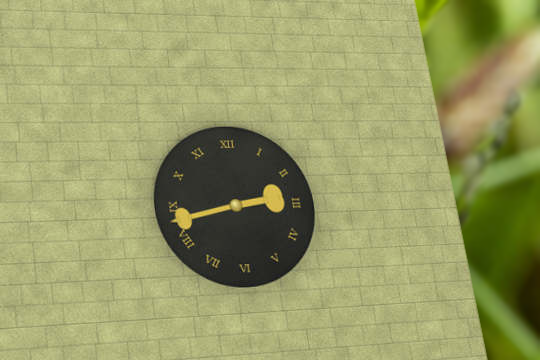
2 h 43 min
